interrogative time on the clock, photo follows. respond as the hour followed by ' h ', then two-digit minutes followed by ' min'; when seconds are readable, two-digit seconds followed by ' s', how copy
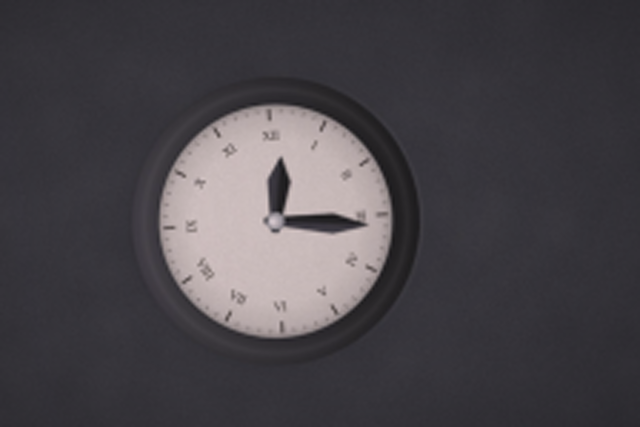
12 h 16 min
